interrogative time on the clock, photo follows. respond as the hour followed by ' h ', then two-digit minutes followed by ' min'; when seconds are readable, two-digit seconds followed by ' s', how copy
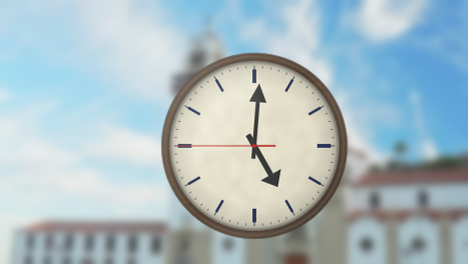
5 h 00 min 45 s
